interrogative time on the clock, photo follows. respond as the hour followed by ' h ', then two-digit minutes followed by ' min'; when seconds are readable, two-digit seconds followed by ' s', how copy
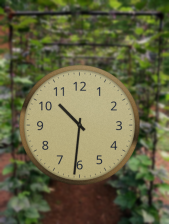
10 h 31 min
